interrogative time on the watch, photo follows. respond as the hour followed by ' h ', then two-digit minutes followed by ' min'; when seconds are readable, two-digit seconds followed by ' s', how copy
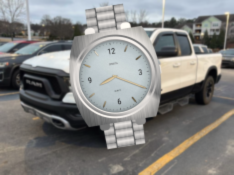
8 h 20 min
